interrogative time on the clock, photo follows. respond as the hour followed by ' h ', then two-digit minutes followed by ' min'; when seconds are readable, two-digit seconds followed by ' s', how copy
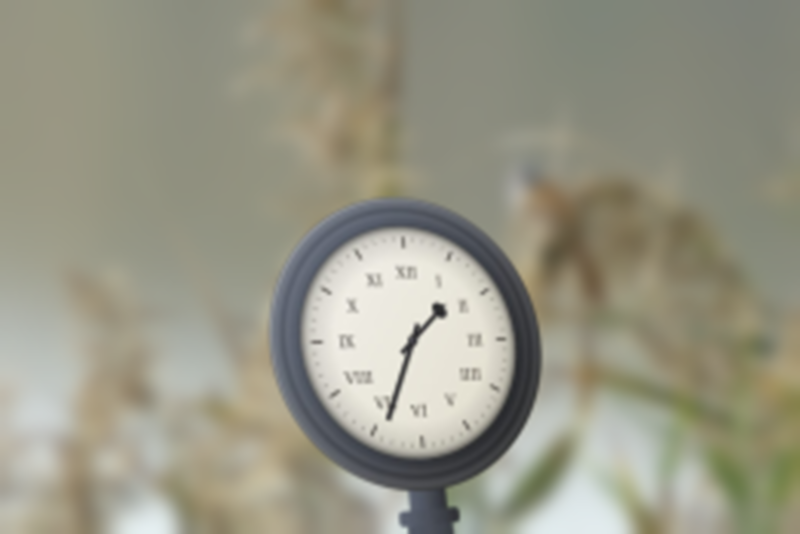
1 h 34 min
